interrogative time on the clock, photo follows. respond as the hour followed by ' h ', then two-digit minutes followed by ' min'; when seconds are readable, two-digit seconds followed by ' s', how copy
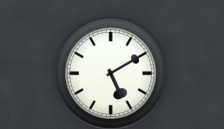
5 h 10 min
